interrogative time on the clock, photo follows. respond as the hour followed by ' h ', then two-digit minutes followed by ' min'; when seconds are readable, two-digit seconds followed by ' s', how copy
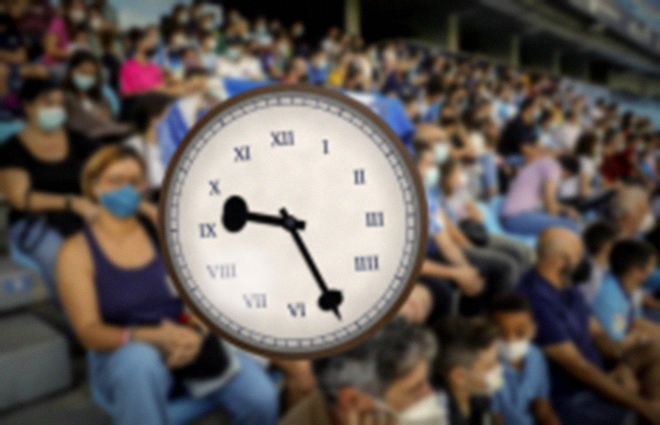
9 h 26 min
